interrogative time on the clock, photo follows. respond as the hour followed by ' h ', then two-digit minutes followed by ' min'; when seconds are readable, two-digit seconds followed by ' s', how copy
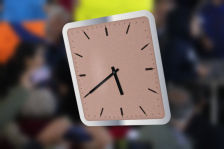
5 h 40 min
